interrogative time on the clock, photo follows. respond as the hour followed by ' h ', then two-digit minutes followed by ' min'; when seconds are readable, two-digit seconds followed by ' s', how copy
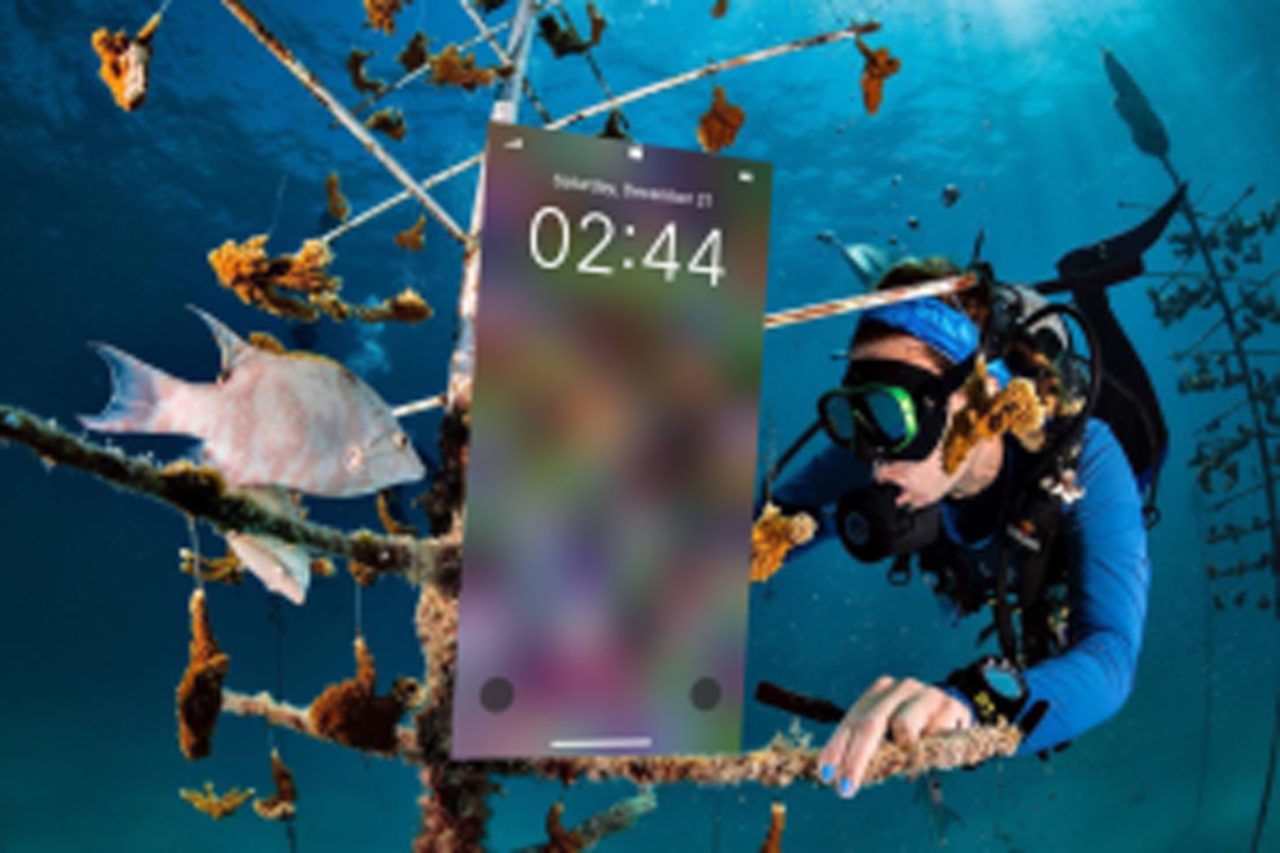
2 h 44 min
